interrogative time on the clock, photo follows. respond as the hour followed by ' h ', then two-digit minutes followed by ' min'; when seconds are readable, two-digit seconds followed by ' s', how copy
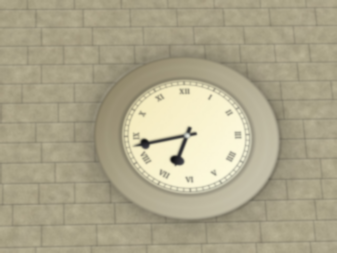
6 h 43 min
